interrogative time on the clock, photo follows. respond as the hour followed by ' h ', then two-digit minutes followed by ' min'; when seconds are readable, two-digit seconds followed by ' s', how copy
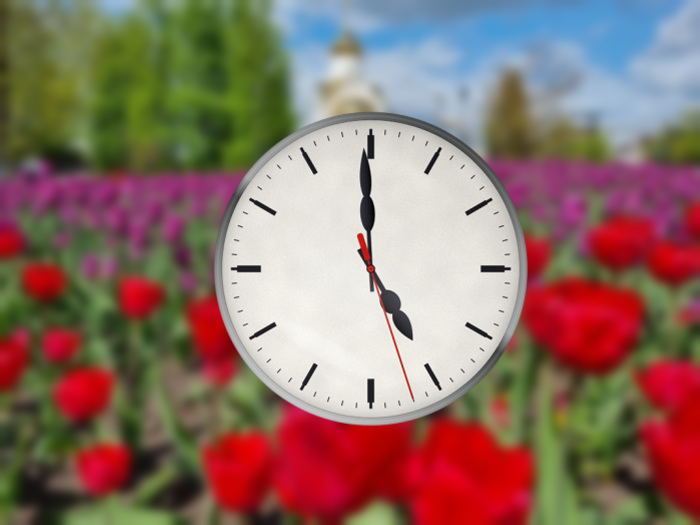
4 h 59 min 27 s
